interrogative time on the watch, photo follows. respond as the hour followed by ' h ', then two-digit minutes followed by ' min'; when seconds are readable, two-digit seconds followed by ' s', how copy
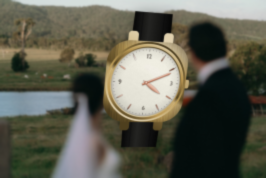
4 h 11 min
